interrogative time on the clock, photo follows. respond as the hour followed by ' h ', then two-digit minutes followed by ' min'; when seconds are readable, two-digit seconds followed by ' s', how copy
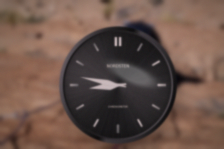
8 h 47 min
